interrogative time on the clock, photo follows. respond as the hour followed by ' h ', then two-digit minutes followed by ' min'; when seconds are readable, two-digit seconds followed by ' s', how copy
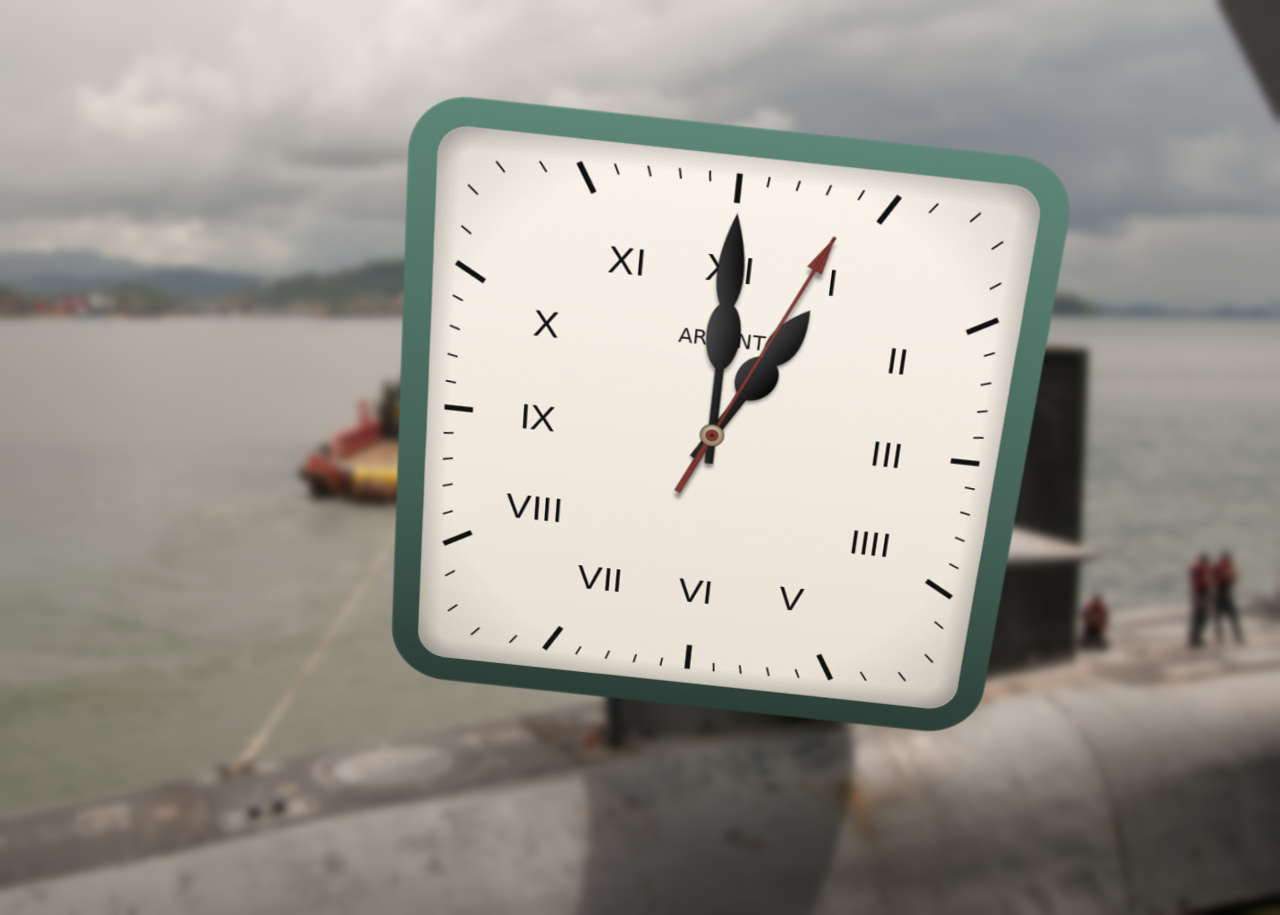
1 h 00 min 04 s
